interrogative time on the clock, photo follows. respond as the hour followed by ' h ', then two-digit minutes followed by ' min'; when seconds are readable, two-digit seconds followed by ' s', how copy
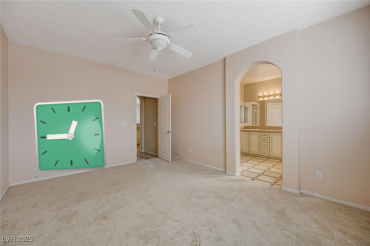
12 h 45 min
